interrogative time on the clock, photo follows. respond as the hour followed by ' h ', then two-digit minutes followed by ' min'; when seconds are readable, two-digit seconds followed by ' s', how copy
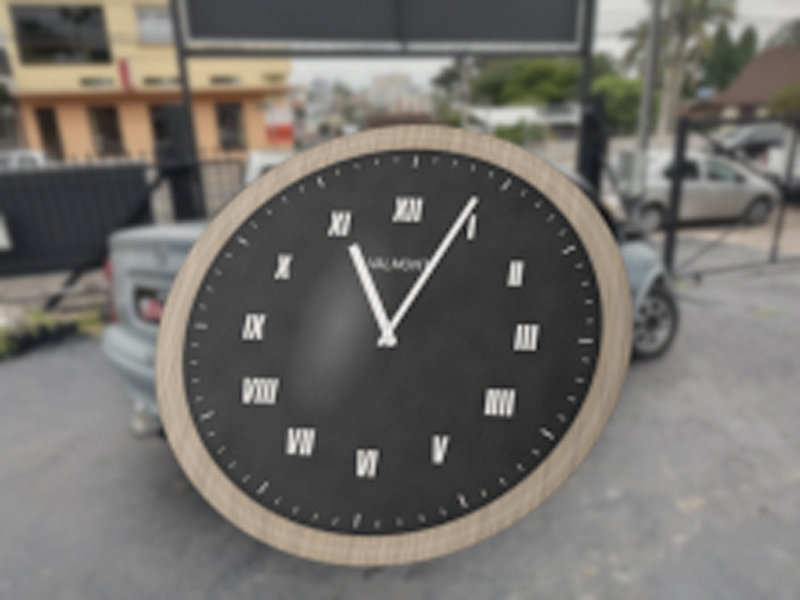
11 h 04 min
